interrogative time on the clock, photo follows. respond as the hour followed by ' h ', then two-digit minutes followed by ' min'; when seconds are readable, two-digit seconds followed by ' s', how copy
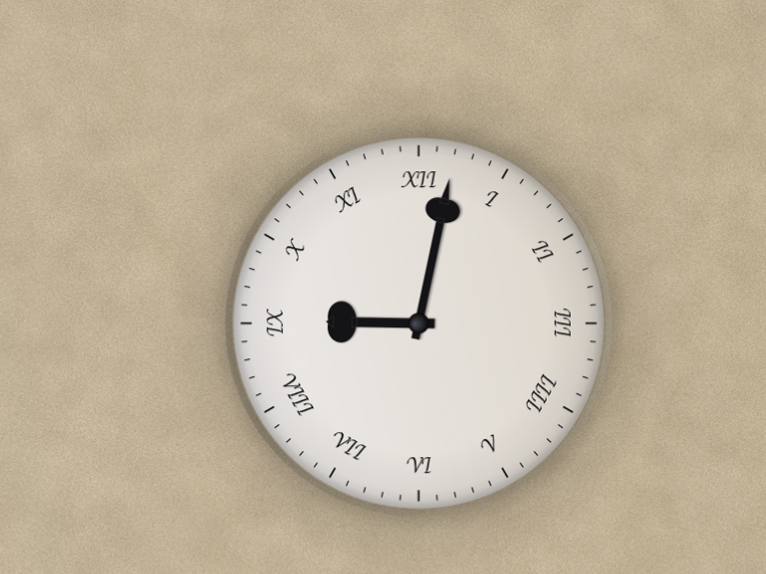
9 h 02 min
